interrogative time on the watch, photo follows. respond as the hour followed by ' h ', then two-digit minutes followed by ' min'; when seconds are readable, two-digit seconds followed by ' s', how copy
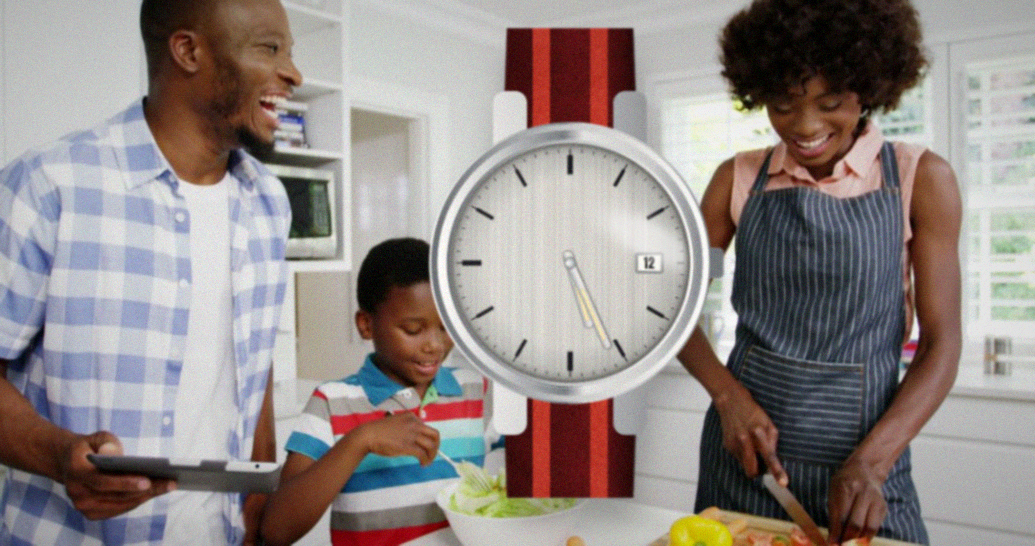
5 h 26 min
